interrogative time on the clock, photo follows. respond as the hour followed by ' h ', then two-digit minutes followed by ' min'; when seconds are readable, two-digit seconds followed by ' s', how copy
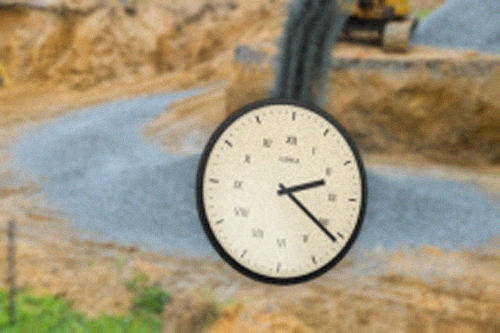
2 h 21 min
